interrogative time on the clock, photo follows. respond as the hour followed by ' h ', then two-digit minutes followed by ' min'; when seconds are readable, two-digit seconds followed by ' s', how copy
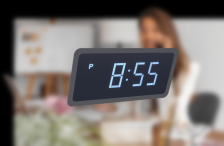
8 h 55 min
